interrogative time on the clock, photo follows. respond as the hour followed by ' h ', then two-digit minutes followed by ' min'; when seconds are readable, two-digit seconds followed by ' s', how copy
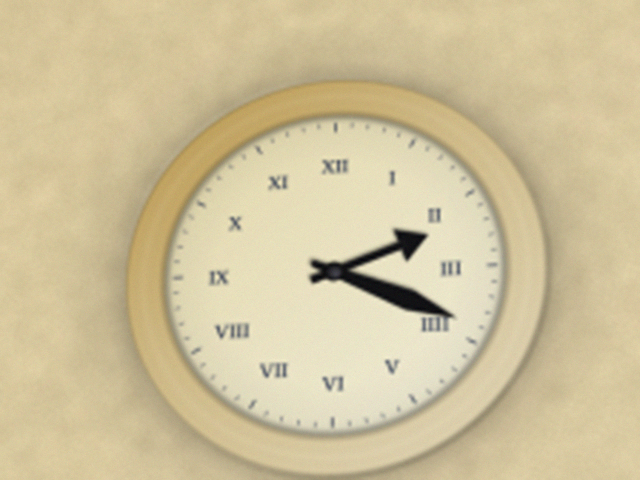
2 h 19 min
